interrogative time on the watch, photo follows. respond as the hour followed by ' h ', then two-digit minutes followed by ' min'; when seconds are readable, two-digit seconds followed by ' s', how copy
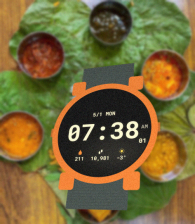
7 h 38 min
